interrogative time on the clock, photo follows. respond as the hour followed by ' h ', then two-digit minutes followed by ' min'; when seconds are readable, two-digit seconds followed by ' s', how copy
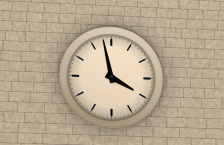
3 h 58 min
